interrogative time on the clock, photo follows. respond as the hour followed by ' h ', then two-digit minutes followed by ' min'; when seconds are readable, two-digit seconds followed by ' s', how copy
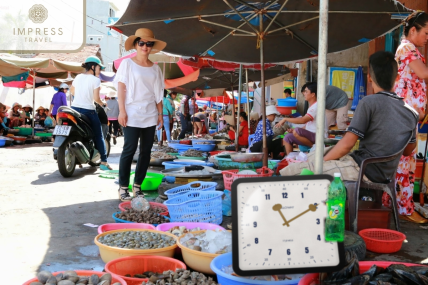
11 h 10 min
